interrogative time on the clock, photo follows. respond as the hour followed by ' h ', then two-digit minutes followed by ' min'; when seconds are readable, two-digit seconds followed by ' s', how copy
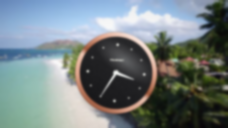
3 h 35 min
